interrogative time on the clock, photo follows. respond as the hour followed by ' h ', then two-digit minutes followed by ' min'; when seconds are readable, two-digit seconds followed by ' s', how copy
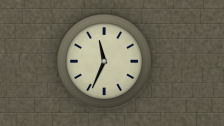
11 h 34 min
